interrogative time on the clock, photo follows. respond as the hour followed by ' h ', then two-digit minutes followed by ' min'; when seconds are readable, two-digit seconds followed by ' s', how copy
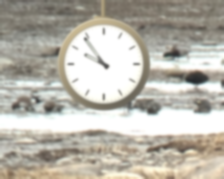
9 h 54 min
